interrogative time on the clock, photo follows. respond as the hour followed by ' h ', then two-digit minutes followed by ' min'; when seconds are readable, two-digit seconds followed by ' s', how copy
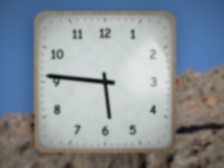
5 h 46 min
